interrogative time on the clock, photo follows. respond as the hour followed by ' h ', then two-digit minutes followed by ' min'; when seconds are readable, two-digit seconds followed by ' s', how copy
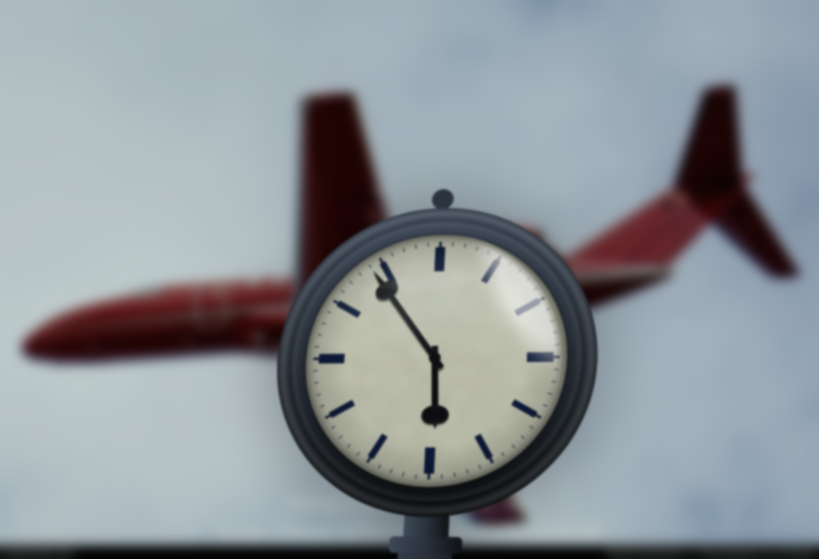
5 h 54 min
